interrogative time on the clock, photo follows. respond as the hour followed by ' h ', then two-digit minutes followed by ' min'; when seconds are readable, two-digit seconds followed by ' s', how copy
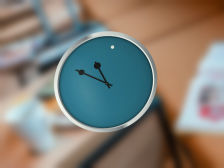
10 h 48 min
